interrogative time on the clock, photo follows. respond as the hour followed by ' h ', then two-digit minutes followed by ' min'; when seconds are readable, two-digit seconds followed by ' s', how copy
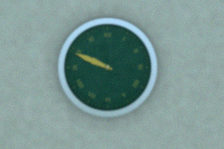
9 h 49 min
